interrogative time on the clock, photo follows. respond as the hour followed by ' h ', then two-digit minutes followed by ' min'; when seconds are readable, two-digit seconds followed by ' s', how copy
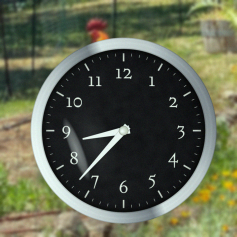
8 h 37 min
